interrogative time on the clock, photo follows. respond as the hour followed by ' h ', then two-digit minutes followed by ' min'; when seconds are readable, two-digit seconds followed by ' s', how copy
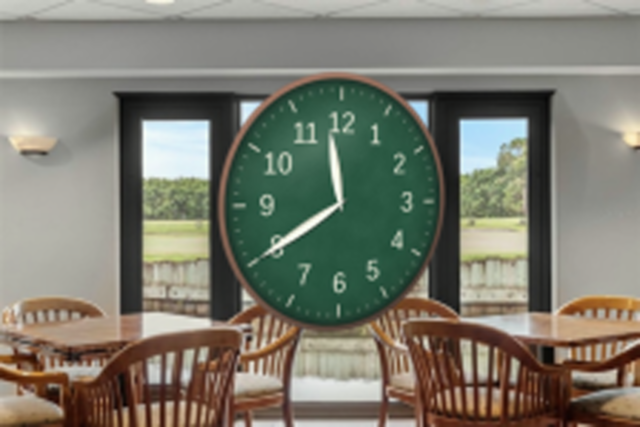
11 h 40 min
